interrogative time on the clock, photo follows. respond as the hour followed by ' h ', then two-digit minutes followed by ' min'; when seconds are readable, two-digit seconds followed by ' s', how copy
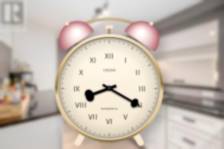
8 h 20 min
